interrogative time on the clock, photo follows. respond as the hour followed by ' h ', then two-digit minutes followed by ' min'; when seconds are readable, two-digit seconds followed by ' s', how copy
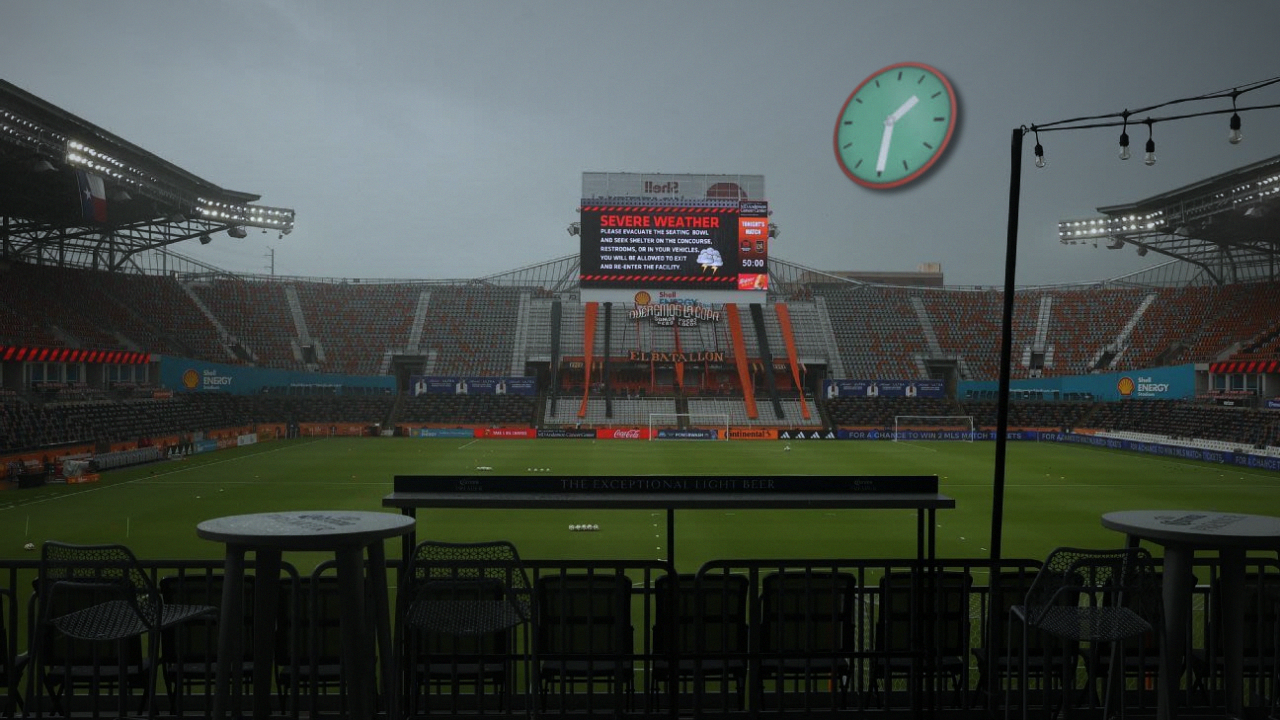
1 h 30 min
